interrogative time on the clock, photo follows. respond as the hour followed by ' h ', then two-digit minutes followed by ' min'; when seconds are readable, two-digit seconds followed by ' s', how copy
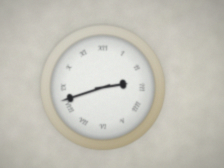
2 h 42 min
